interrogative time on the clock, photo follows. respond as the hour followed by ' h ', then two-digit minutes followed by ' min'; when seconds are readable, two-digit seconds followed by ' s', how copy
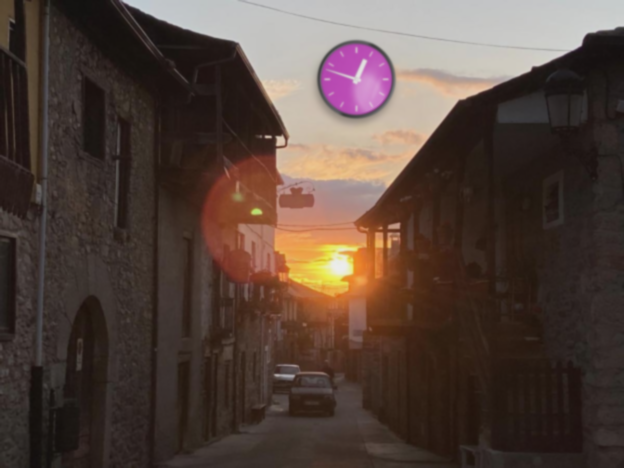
12 h 48 min
